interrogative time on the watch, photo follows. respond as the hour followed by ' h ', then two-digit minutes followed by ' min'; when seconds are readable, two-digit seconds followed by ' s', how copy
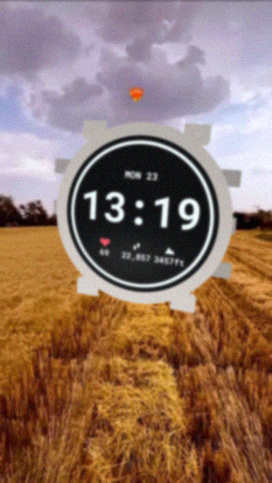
13 h 19 min
